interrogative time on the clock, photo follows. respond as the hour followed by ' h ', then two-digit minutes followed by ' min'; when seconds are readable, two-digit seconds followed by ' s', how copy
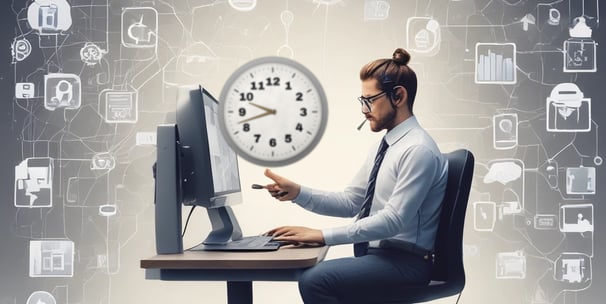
9 h 42 min
